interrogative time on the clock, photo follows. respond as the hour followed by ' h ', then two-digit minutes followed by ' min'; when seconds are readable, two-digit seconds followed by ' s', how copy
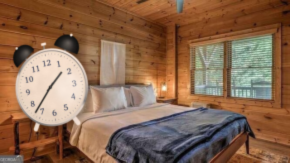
1 h 37 min
